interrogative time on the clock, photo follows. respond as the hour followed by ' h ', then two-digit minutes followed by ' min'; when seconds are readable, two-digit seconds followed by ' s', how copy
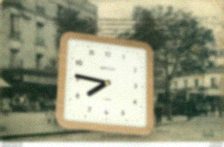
7 h 46 min
